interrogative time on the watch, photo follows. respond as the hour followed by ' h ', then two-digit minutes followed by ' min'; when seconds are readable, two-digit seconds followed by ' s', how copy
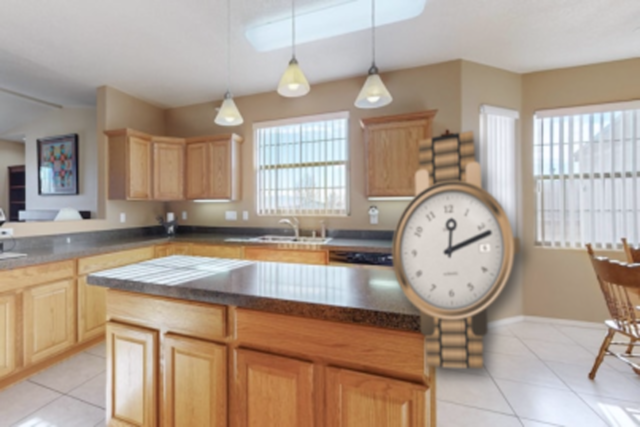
12 h 12 min
